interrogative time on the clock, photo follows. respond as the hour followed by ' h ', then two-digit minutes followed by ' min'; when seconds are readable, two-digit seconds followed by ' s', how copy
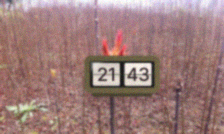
21 h 43 min
